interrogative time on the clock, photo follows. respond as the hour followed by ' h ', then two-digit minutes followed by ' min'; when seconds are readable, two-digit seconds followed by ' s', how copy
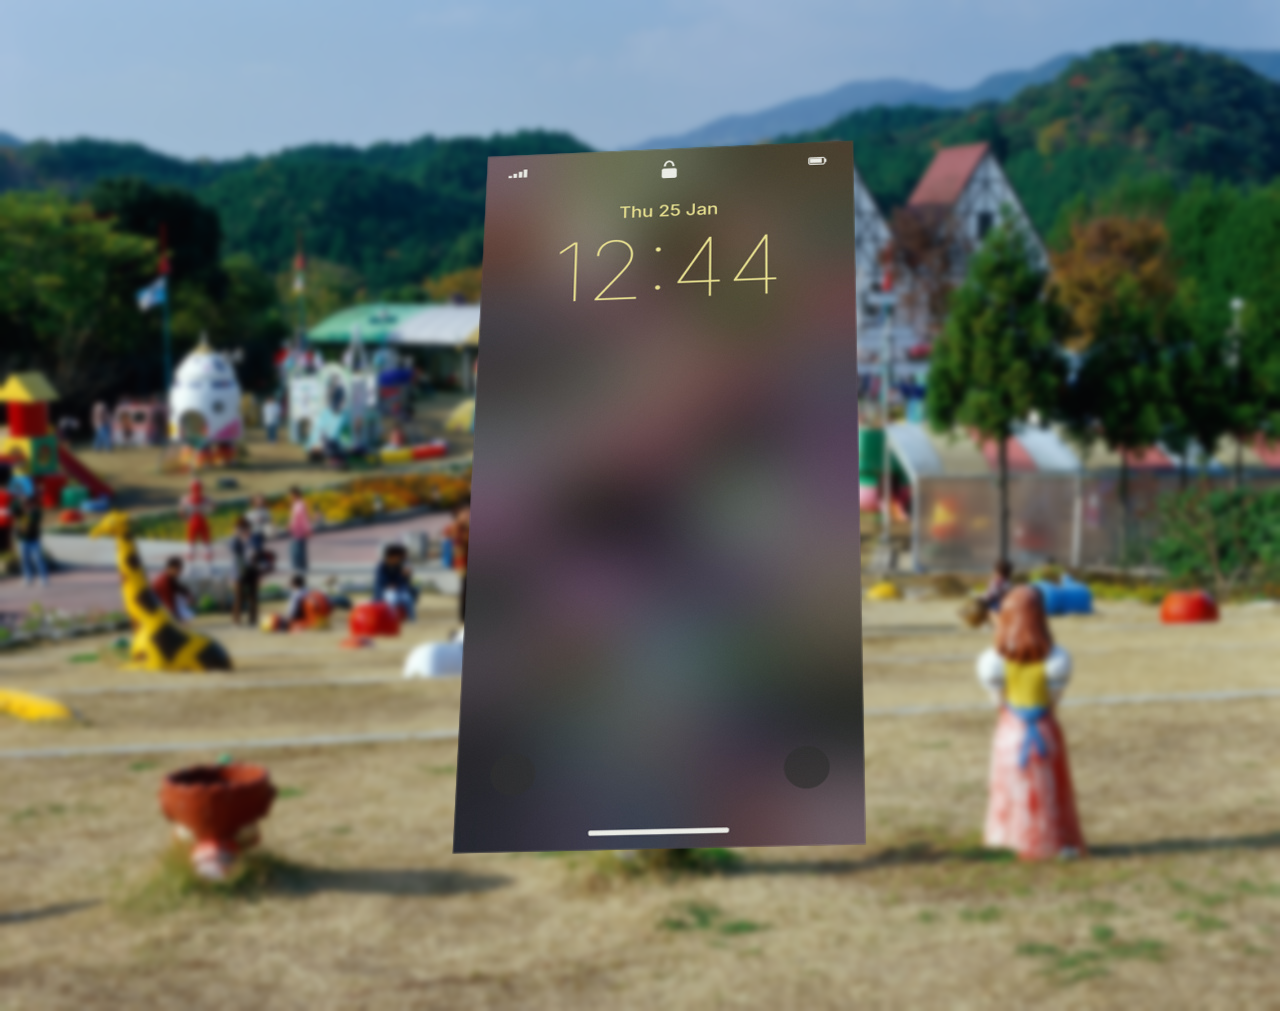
12 h 44 min
